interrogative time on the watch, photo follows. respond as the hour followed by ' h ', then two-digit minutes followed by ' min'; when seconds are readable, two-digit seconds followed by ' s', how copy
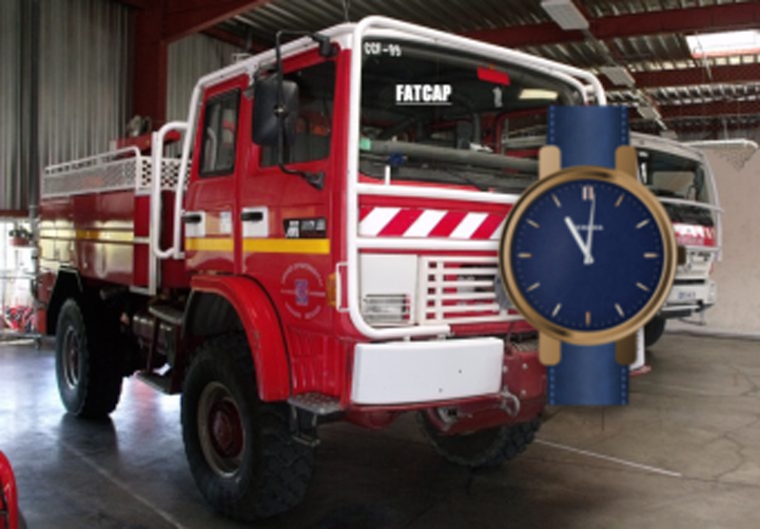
11 h 01 min
